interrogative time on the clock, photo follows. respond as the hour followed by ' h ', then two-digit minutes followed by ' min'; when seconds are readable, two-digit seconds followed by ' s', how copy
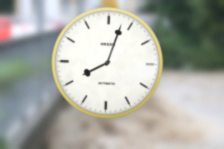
8 h 03 min
